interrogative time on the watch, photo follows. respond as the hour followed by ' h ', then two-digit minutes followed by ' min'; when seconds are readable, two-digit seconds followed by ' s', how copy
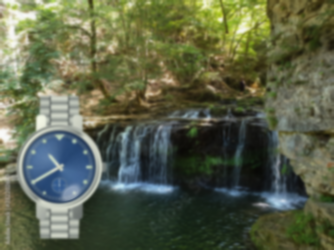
10 h 40 min
